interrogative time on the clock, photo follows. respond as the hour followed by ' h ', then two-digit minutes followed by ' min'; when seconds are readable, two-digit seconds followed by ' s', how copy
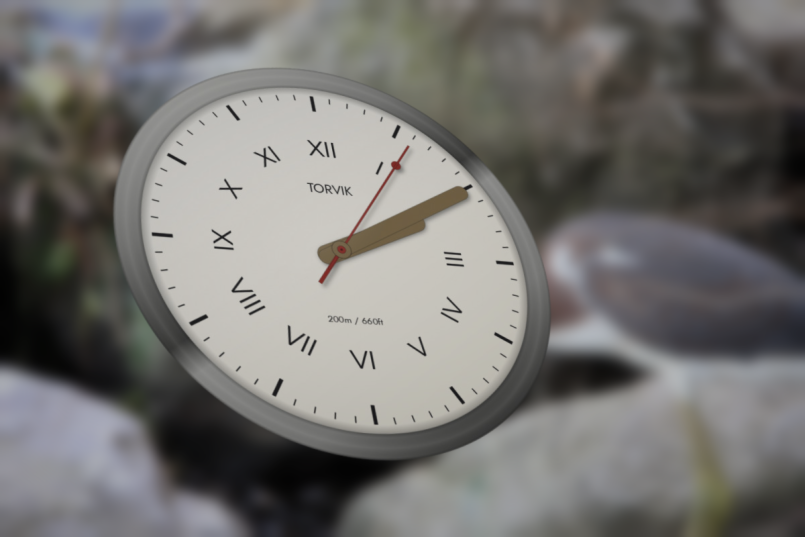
2 h 10 min 06 s
